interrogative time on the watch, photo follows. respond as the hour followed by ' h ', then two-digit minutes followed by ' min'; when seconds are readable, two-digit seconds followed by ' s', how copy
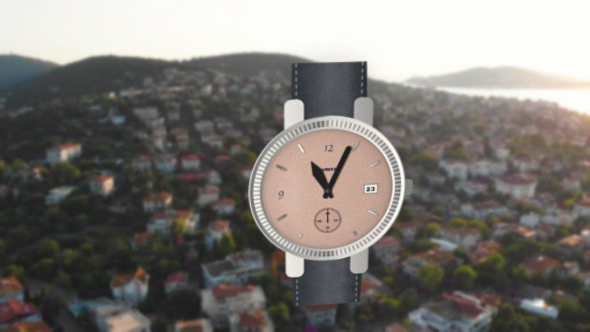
11 h 04 min
